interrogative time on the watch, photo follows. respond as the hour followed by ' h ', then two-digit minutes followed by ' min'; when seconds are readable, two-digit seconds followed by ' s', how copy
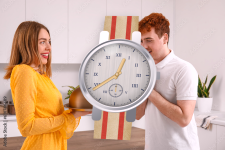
12 h 39 min
